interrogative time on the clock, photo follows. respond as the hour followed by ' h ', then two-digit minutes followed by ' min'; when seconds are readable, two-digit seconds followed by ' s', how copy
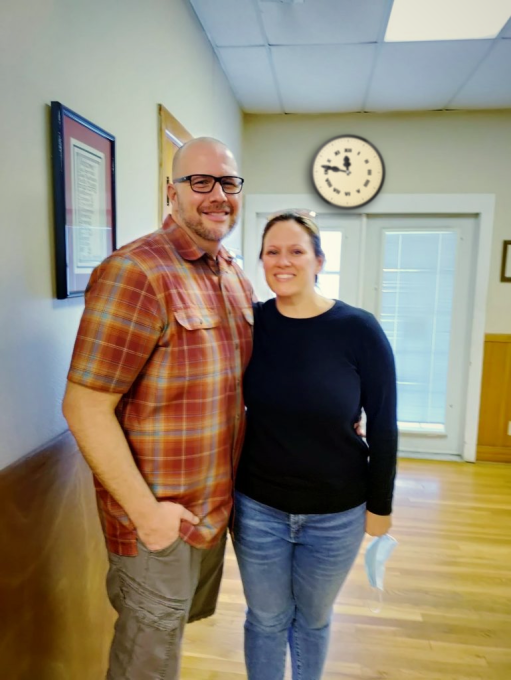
11 h 47 min
